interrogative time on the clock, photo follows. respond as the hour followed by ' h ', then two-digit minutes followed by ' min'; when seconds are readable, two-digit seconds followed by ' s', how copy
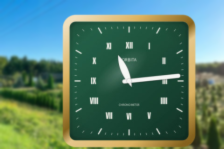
11 h 14 min
